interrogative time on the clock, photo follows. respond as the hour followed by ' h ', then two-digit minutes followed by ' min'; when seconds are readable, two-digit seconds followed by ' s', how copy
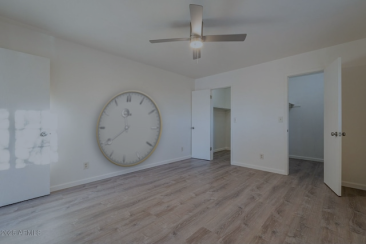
11 h 39 min
